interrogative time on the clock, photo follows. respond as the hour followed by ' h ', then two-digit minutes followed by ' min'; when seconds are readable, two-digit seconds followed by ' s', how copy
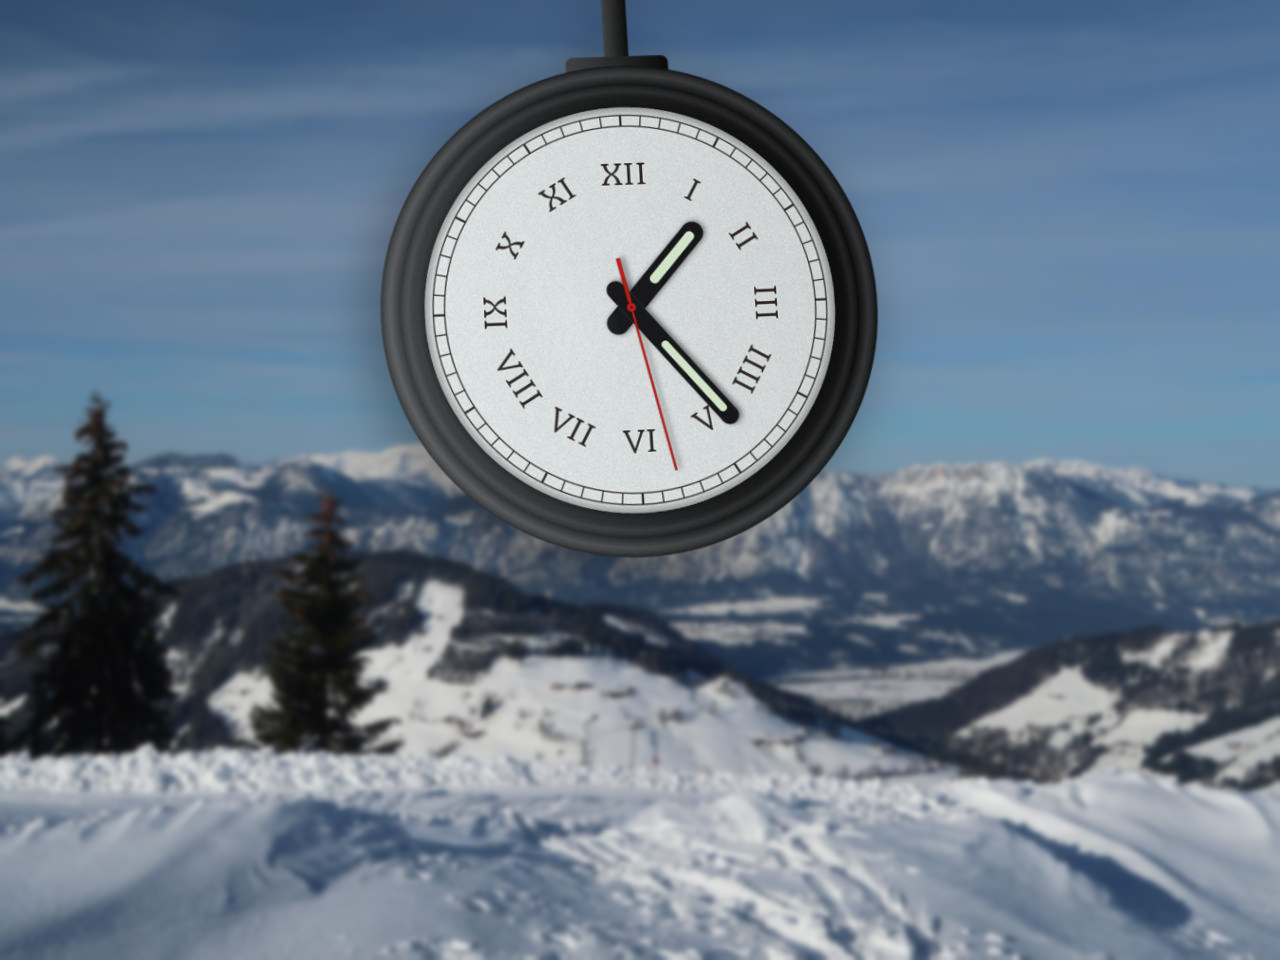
1 h 23 min 28 s
